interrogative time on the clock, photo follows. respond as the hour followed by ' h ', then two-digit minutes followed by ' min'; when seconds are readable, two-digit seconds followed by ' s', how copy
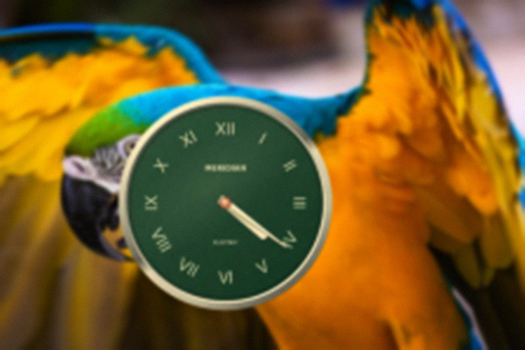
4 h 21 min
